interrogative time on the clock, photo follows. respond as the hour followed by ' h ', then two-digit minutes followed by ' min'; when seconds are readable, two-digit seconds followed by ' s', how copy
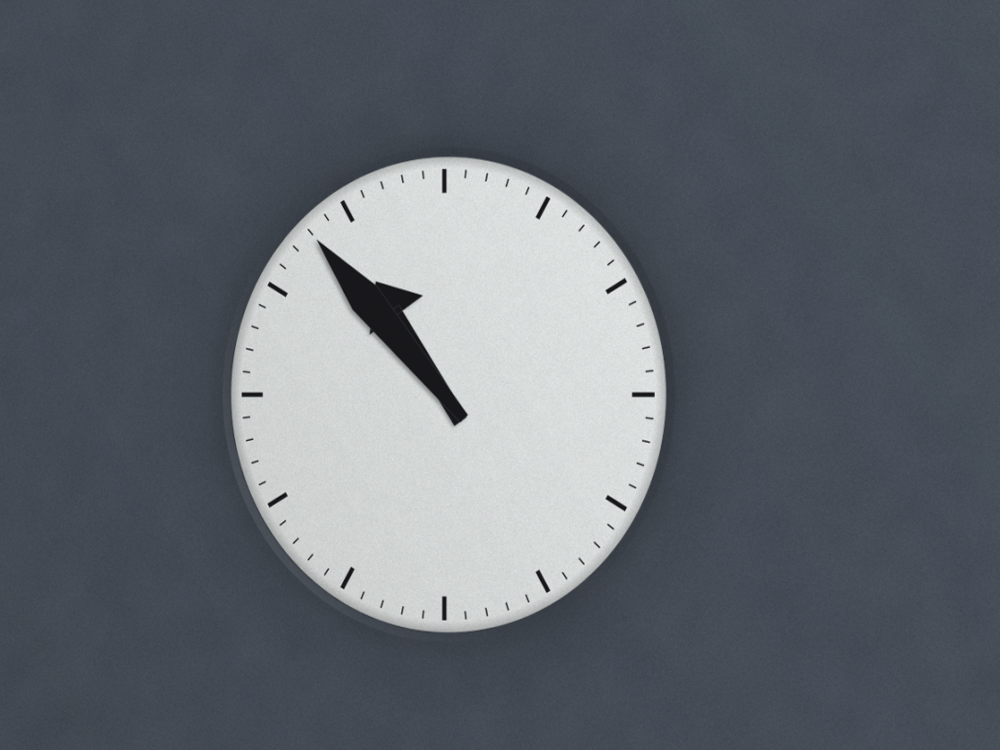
10 h 53 min
